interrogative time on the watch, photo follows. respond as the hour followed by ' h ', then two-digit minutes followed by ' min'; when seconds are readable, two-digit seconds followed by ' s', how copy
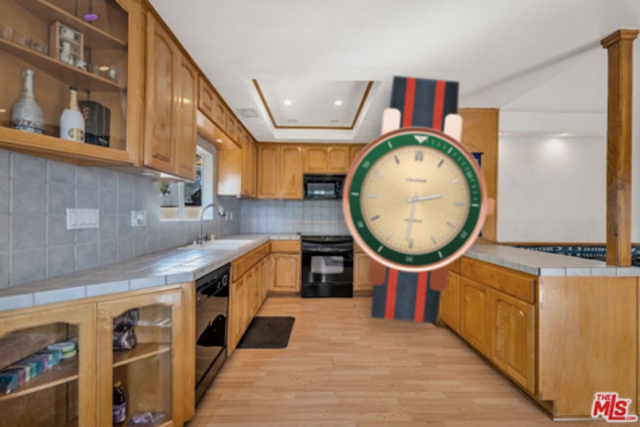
2 h 31 min
